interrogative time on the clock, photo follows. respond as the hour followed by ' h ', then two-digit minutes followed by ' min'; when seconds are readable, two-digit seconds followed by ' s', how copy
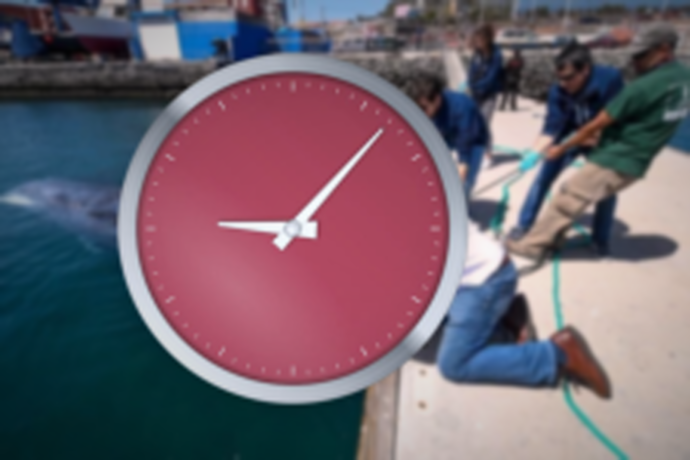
9 h 07 min
